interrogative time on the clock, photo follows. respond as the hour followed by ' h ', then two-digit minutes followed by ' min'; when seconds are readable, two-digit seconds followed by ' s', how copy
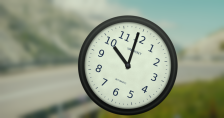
9 h 59 min
